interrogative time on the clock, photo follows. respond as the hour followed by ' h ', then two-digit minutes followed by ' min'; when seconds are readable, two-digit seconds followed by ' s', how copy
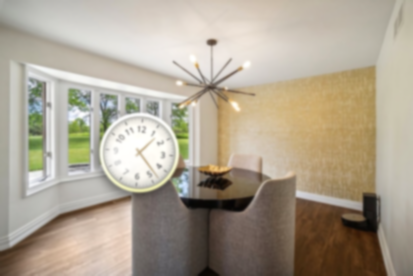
1 h 23 min
